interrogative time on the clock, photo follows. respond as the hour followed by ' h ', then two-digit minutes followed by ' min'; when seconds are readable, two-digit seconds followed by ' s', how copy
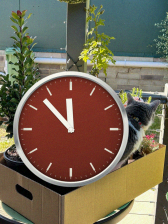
11 h 53 min
